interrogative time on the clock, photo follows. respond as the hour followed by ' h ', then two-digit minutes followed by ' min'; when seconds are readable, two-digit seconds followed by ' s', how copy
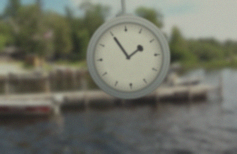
1 h 55 min
